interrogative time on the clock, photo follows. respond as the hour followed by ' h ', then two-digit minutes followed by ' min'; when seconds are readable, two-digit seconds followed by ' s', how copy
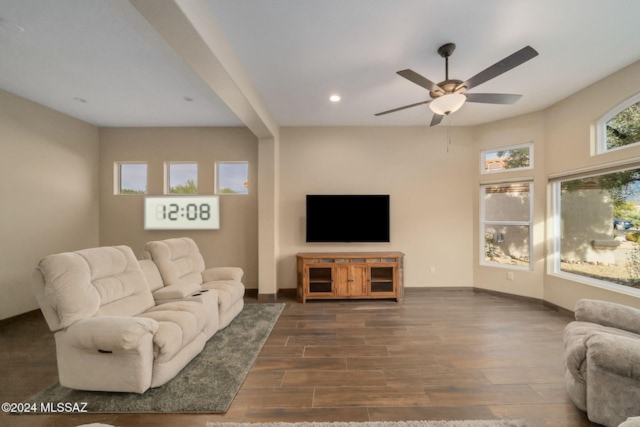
12 h 08 min
